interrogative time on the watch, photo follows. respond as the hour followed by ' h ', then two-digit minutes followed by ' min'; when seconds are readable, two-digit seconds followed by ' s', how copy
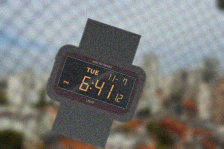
6 h 41 min 12 s
